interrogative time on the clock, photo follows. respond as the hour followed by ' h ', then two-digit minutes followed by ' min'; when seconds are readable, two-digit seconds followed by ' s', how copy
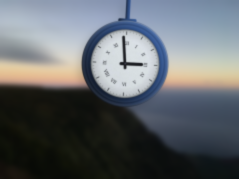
2 h 59 min
